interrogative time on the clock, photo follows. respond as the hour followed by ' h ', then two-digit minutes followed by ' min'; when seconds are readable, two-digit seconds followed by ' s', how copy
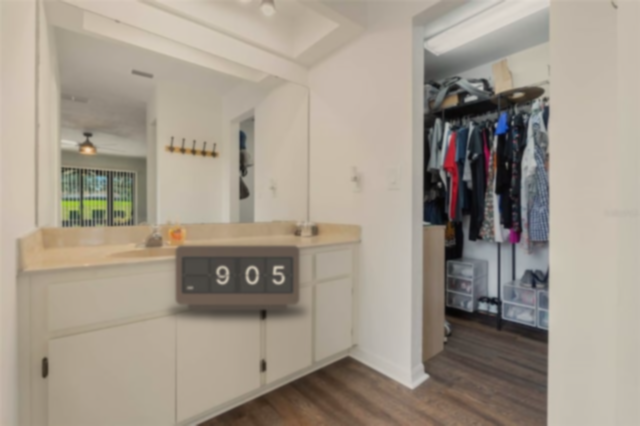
9 h 05 min
